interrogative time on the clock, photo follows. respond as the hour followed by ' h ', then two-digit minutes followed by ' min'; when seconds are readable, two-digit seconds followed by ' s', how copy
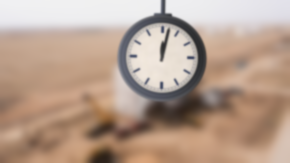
12 h 02 min
